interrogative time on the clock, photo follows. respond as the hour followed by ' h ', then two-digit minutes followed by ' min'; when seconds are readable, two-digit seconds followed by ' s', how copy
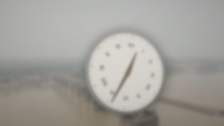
12 h 34 min
